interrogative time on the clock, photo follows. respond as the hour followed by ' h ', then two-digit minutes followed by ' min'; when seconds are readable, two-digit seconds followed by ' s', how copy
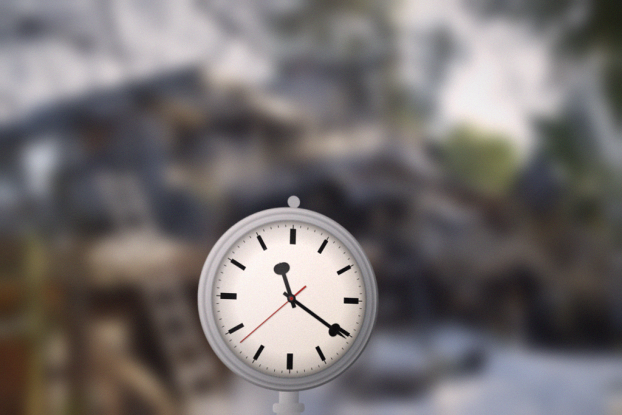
11 h 20 min 38 s
